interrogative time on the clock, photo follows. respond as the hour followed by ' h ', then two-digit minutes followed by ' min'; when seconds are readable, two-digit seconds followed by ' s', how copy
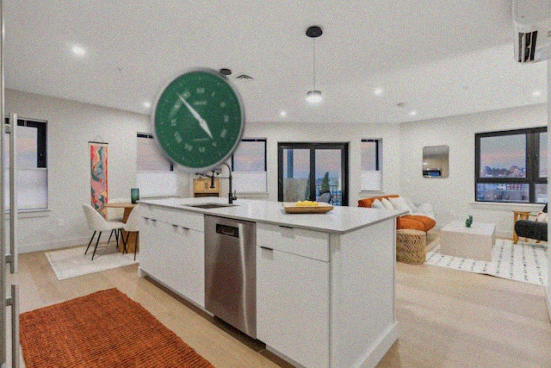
4 h 53 min
